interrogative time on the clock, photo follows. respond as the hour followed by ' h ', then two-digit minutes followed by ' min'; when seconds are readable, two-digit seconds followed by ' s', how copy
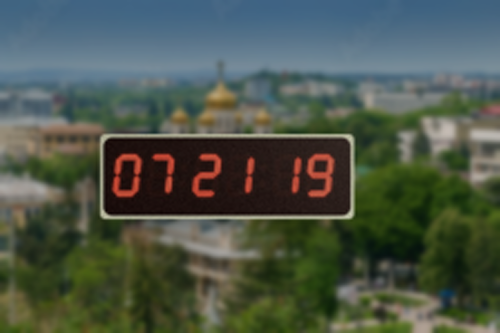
7 h 21 min 19 s
